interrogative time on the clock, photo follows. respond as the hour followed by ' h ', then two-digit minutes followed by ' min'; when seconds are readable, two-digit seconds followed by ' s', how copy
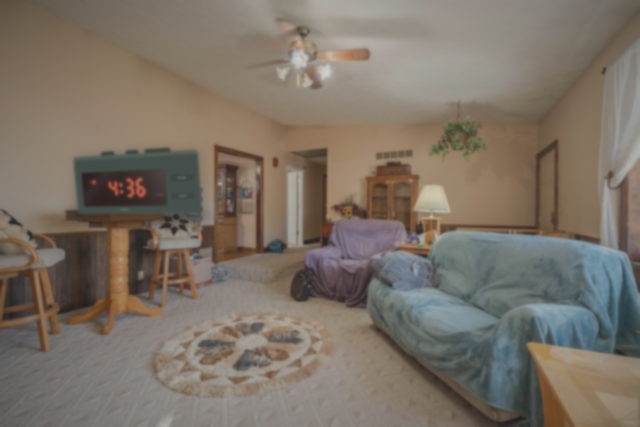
4 h 36 min
